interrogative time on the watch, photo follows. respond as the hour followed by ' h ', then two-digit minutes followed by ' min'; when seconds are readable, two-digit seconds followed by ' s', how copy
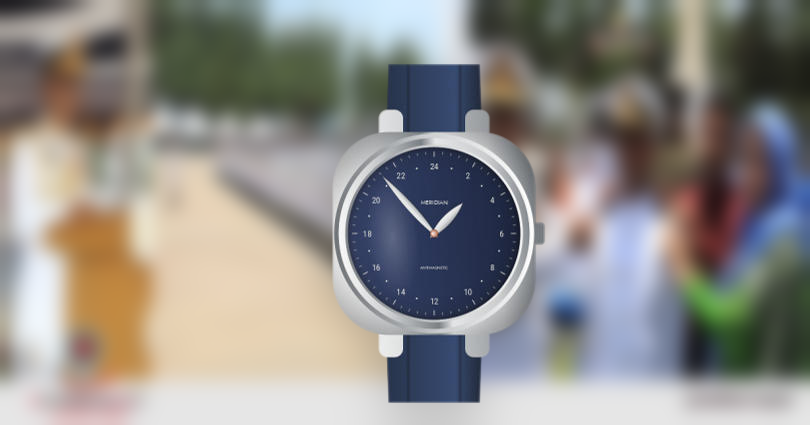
2 h 53 min
